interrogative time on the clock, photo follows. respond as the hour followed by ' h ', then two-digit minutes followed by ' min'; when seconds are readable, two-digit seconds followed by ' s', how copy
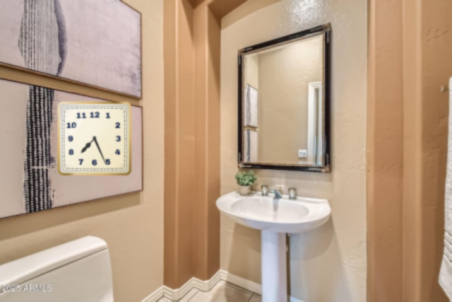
7 h 26 min
